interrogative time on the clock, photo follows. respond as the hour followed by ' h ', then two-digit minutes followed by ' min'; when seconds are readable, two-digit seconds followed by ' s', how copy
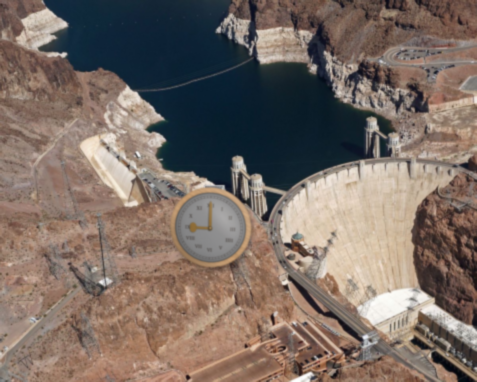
9 h 00 min
